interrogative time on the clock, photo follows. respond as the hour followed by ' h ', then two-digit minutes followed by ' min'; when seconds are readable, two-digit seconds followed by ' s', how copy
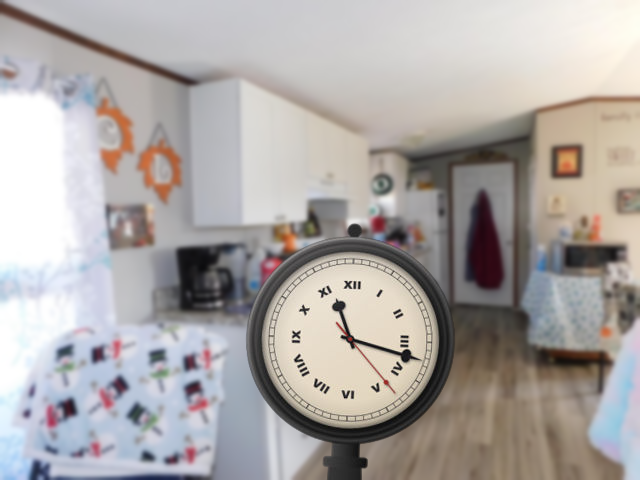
11 h 17 min 23 s
